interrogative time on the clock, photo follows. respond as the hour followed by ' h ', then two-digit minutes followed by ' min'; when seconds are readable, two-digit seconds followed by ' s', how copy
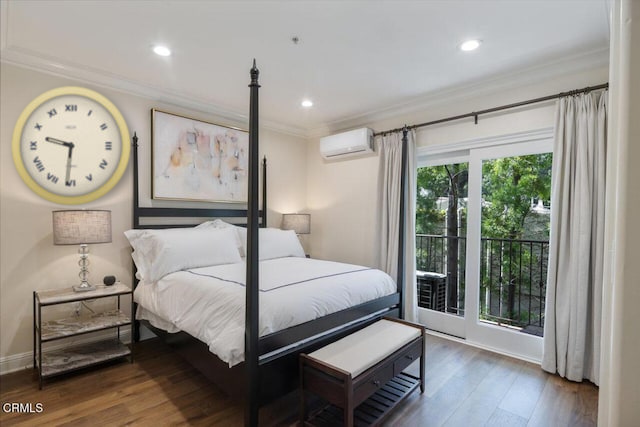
9 h 31 min
